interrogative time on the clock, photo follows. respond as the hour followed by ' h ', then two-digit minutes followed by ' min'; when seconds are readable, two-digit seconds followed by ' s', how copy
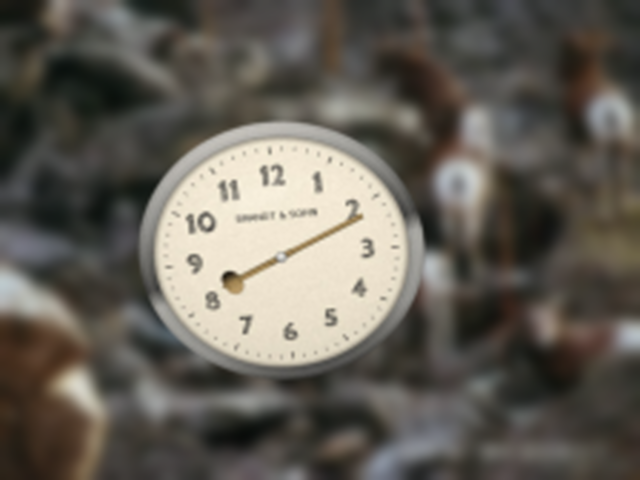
8 h 11 min
